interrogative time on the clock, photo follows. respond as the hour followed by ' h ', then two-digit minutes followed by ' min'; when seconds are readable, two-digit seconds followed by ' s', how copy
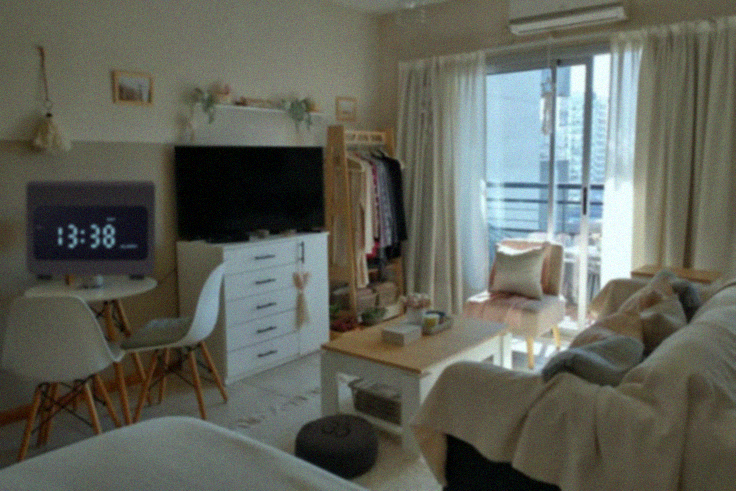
13 h 38 min
